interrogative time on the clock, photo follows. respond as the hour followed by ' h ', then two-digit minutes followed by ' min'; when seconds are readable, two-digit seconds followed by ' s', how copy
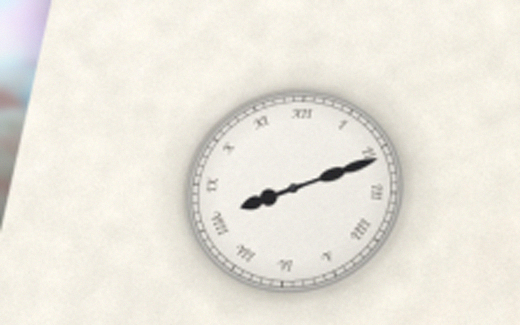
8 h 11 min
